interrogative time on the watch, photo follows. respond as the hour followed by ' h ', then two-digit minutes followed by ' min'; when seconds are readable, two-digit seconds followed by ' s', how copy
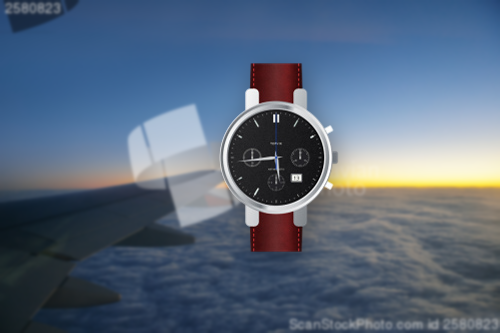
5 h 44 min
